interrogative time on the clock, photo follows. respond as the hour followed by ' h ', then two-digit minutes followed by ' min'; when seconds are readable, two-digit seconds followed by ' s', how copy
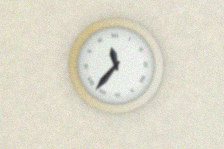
11 h 37 min
